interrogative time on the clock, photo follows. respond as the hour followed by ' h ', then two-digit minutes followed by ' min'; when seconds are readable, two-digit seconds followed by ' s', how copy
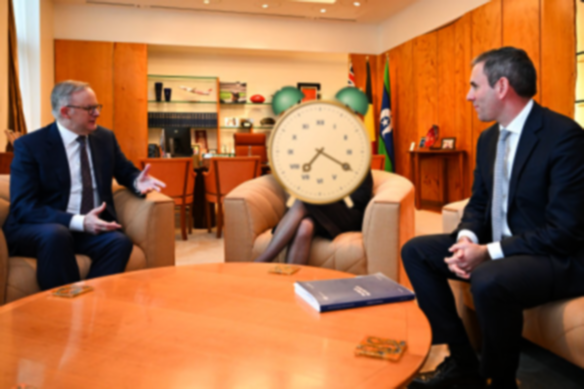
7 h 20 min
